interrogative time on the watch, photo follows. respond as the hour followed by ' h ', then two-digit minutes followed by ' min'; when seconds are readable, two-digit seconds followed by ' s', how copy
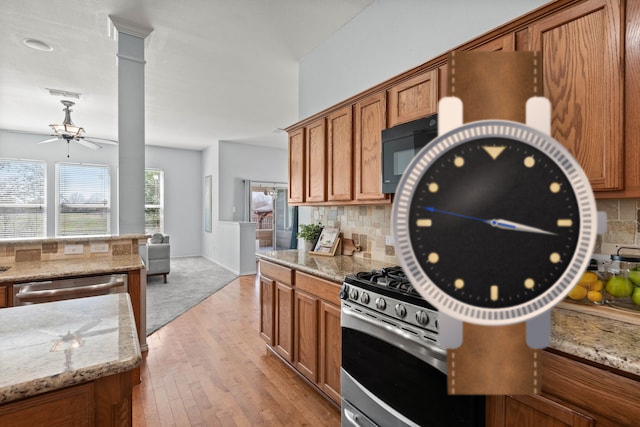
3 h 16 min 47 s
